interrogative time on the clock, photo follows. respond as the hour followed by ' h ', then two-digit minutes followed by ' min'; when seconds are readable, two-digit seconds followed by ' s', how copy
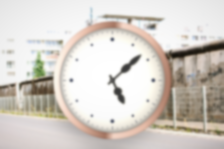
5 h 08 min
